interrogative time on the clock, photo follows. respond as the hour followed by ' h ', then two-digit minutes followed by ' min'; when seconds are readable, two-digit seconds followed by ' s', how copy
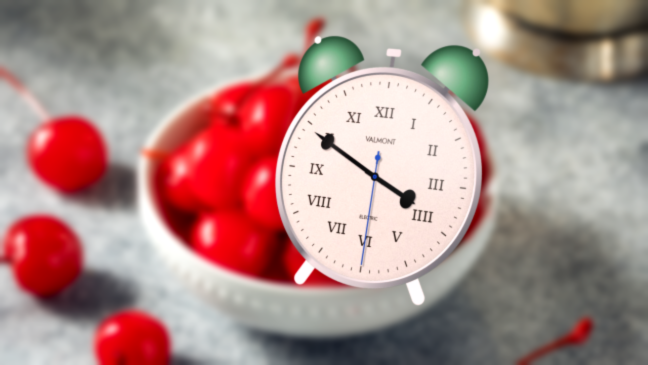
3 h 49 min 30 s
